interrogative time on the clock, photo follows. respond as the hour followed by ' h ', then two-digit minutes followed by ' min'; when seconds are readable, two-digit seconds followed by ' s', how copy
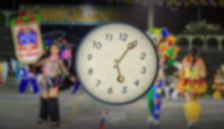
5 h 04 min
